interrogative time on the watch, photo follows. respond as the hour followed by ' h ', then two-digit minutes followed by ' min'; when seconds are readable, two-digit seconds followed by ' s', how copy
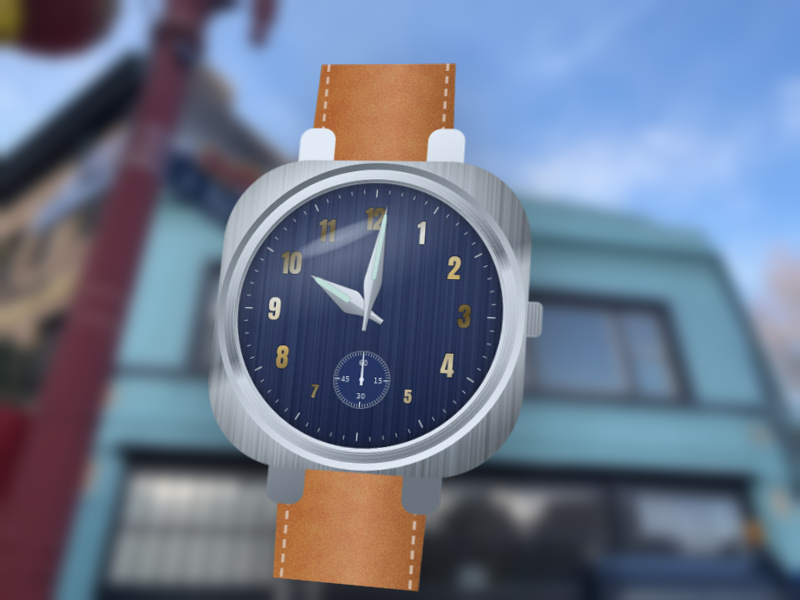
10 h 01 min
